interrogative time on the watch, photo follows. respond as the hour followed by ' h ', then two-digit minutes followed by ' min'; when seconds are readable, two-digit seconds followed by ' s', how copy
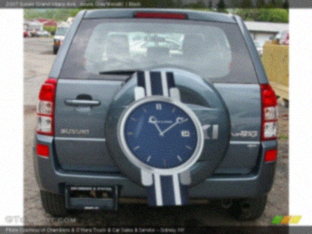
11 h 09 min
